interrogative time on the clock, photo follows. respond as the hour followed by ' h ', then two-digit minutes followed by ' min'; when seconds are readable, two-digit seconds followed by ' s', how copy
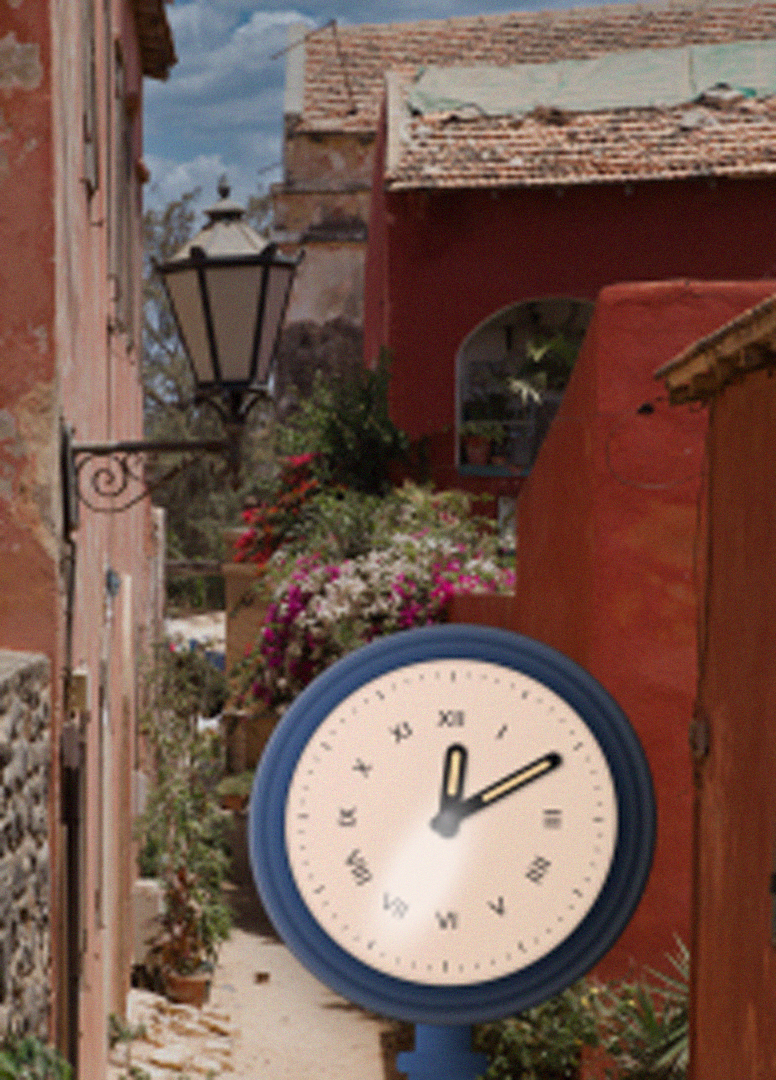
12 h 10 min
